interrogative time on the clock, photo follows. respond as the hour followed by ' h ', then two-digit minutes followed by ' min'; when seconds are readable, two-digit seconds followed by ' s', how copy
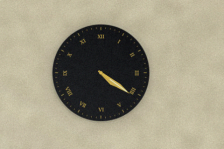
4 h 21 min
